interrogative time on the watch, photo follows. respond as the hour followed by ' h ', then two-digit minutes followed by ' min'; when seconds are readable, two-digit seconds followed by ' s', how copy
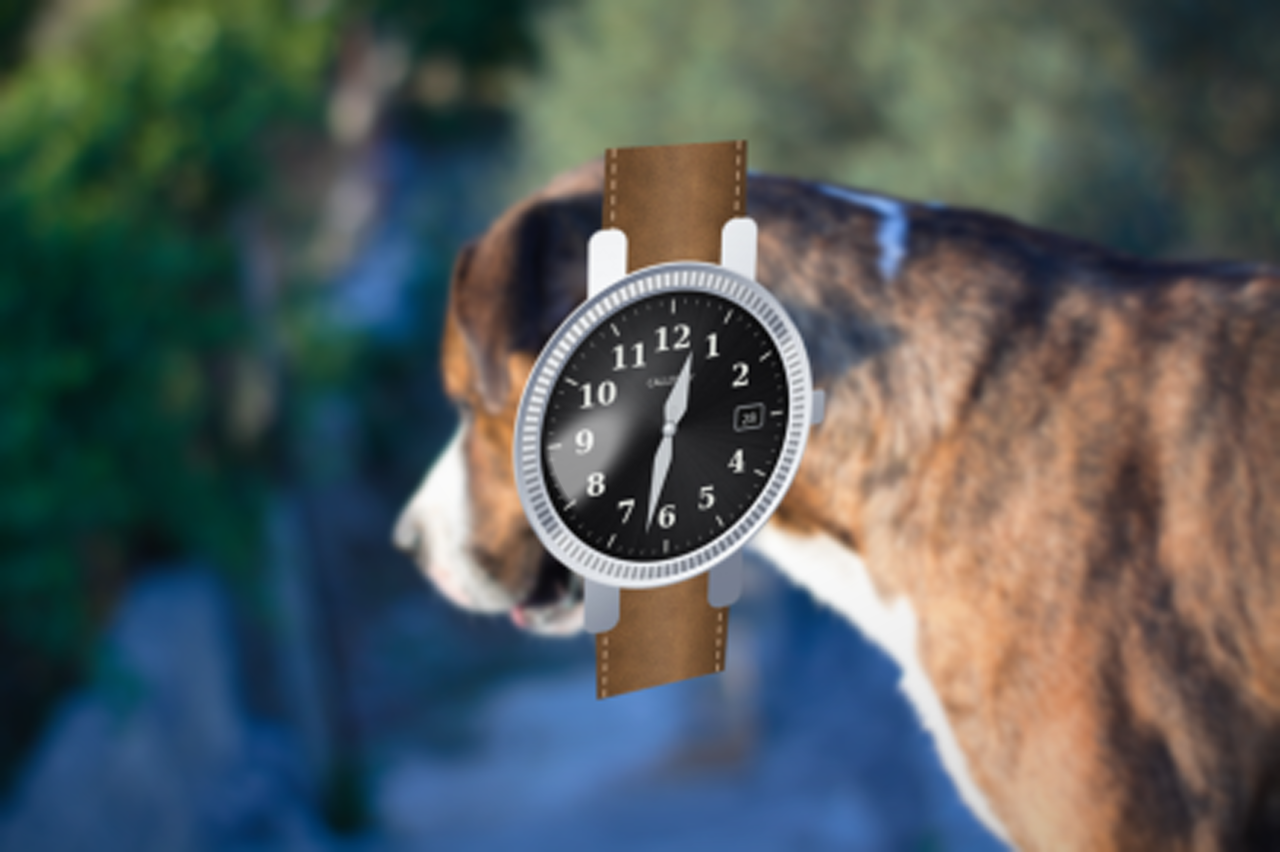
12 h 32 min
